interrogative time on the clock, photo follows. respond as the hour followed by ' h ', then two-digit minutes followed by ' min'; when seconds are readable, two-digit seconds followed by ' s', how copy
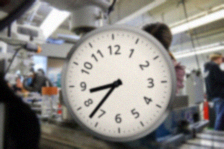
8 h 37 min
